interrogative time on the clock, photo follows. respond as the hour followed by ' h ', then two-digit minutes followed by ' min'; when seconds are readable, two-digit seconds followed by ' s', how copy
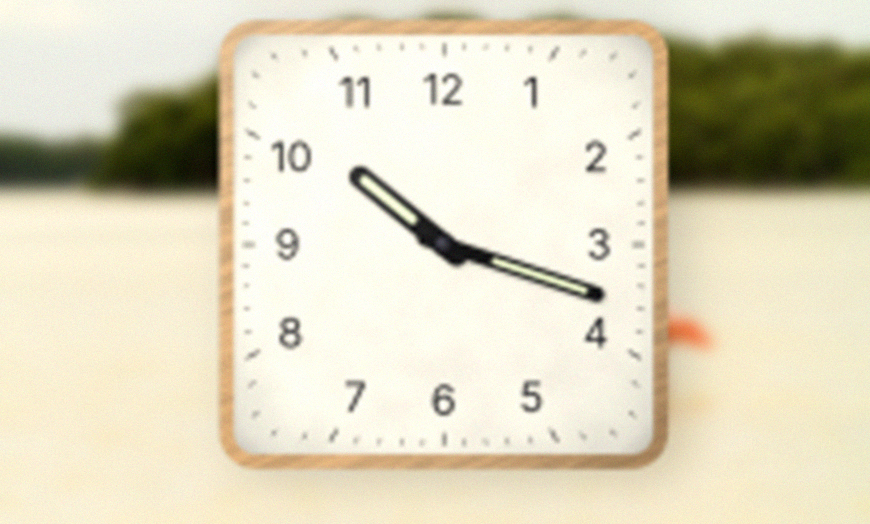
10 h 18 min
